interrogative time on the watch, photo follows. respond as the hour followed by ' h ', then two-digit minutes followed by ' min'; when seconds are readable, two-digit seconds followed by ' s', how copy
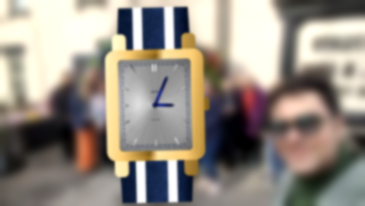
3 h 04 min
